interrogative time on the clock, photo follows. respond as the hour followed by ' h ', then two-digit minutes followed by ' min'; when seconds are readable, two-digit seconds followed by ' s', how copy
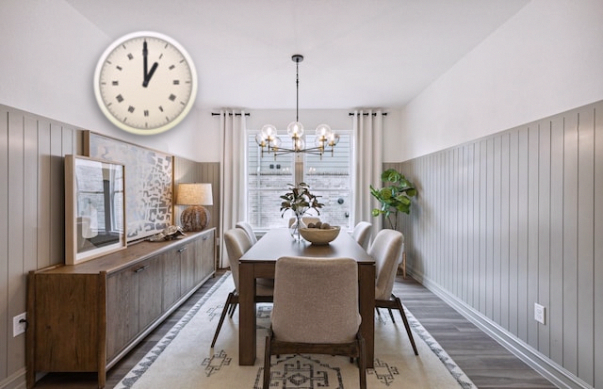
1 h 00 min
